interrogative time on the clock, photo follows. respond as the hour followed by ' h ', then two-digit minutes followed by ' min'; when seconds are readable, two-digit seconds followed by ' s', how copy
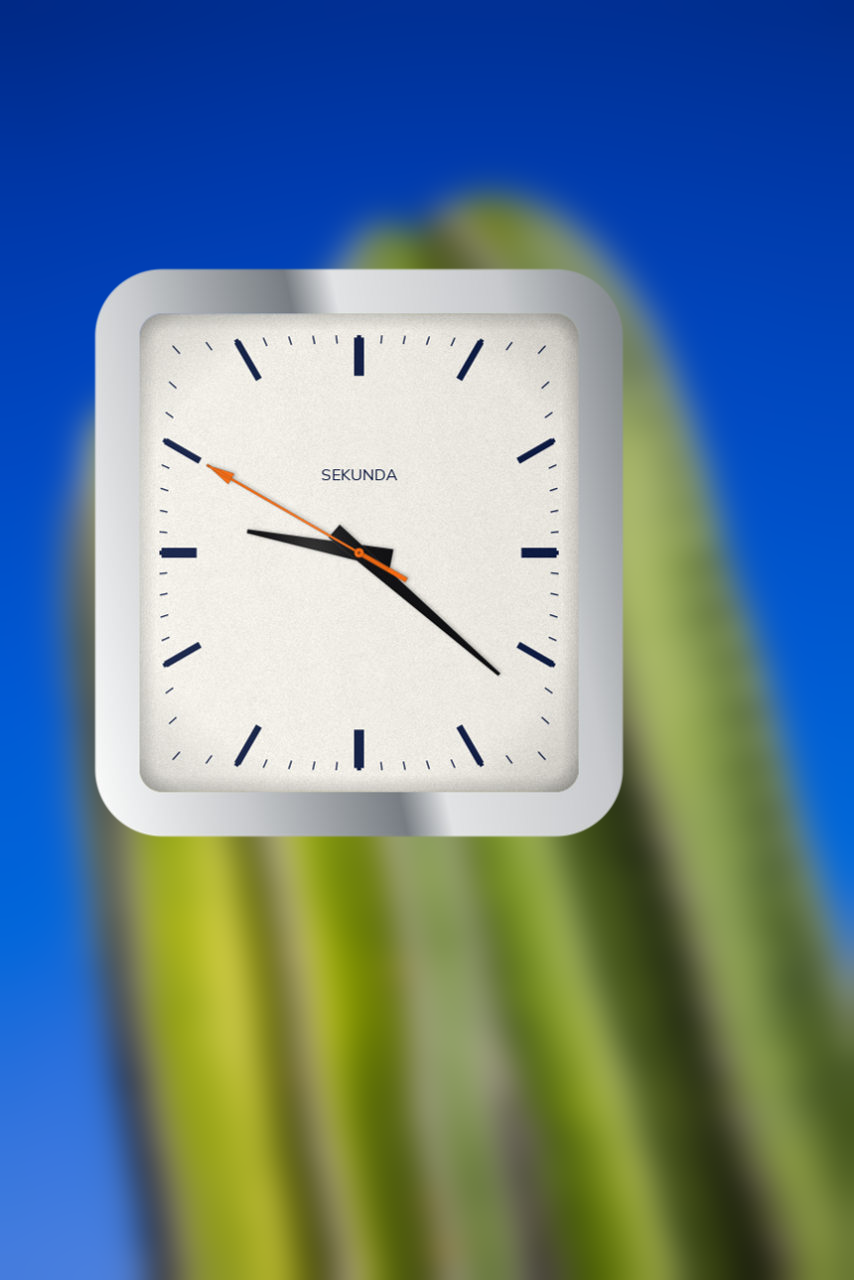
9 h 21 min 50 s
